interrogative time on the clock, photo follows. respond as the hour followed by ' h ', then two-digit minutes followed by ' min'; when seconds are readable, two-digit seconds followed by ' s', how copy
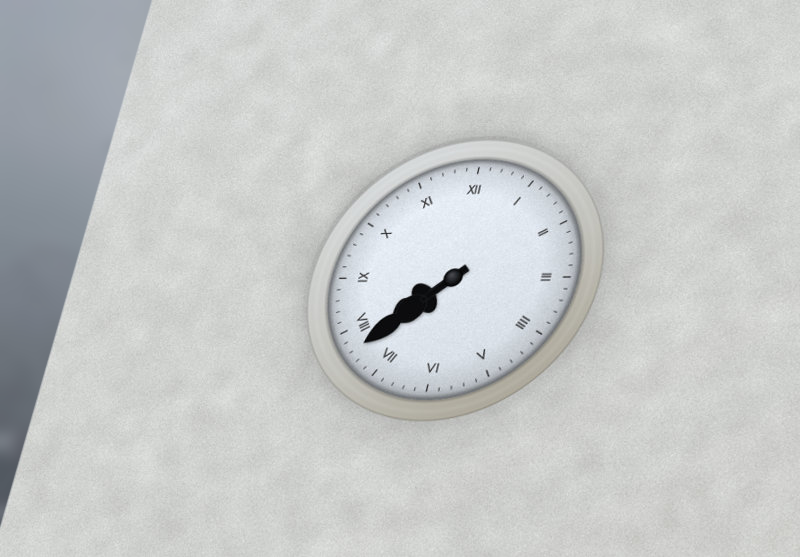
7 h 38 min
